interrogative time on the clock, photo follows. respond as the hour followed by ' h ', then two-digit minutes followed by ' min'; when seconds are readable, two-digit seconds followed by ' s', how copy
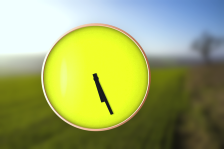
5 h 26 min
